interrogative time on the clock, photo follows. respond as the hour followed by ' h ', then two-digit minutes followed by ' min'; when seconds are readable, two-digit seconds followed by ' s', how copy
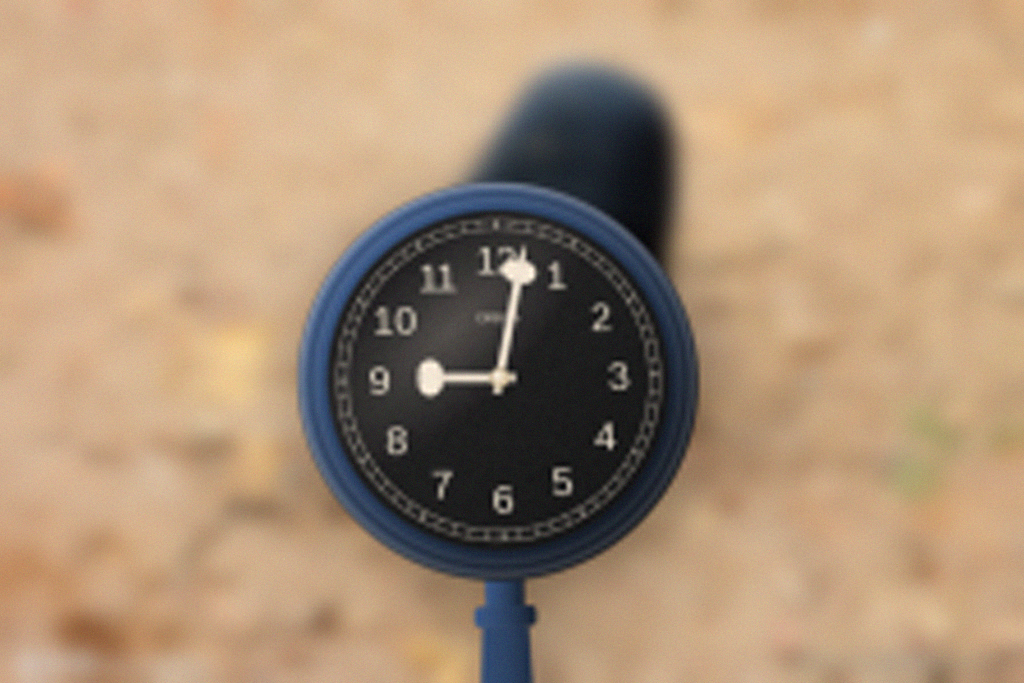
9 h 02 min
